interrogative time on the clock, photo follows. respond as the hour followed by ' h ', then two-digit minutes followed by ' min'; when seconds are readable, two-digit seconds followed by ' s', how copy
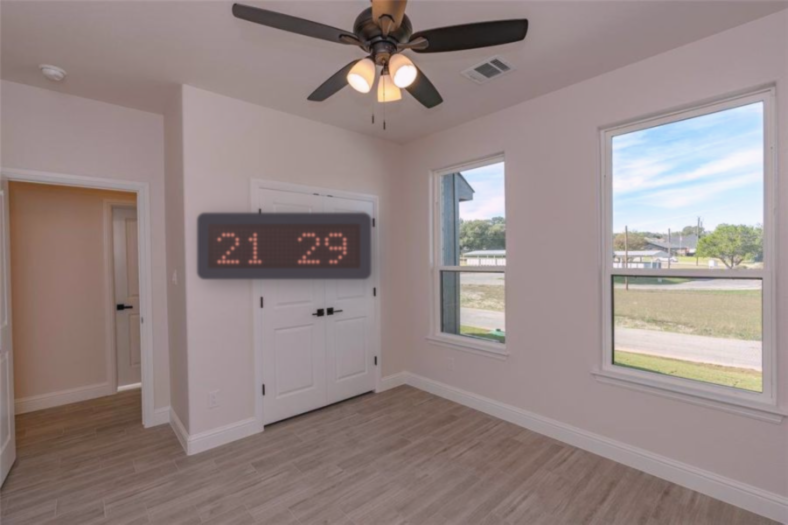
21 h 29 min
